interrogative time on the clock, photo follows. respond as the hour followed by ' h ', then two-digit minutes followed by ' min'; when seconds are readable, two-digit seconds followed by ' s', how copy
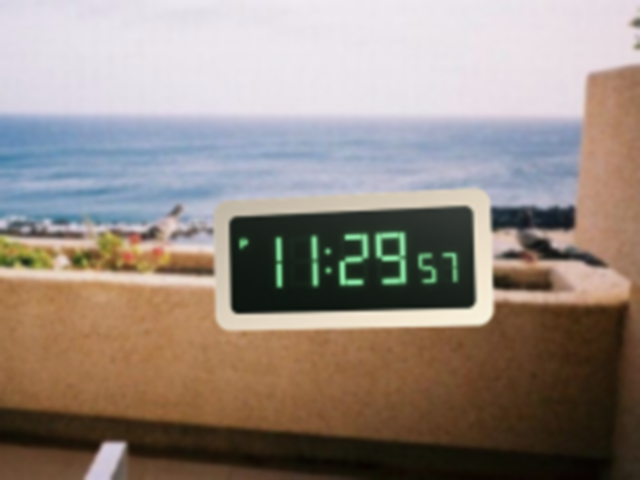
11 h 29 min 57 s
